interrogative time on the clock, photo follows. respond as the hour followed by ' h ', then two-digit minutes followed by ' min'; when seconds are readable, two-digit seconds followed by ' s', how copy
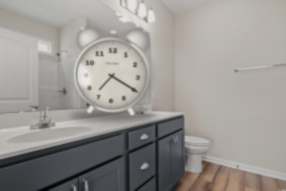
7 h 20 min
